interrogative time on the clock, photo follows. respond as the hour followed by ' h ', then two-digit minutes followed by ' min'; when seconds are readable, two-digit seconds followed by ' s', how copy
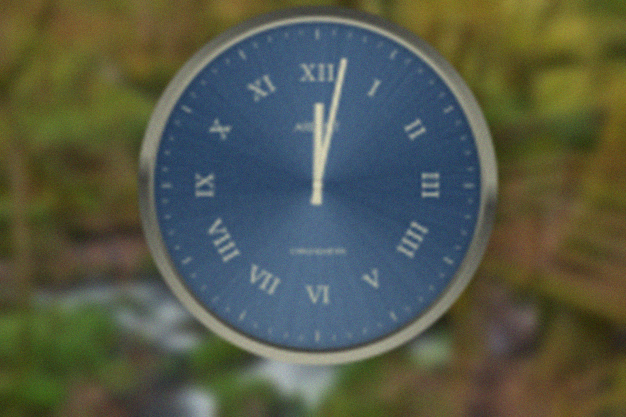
12 h 02 min
